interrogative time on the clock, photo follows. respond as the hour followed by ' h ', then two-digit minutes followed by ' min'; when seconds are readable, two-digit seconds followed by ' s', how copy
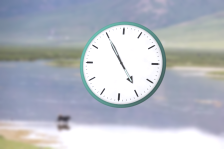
4 h 55 min
